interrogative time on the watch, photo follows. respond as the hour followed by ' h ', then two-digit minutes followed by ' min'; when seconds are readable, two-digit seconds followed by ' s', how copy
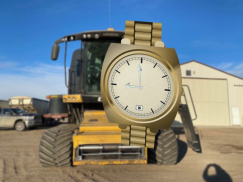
8 h 59 min
